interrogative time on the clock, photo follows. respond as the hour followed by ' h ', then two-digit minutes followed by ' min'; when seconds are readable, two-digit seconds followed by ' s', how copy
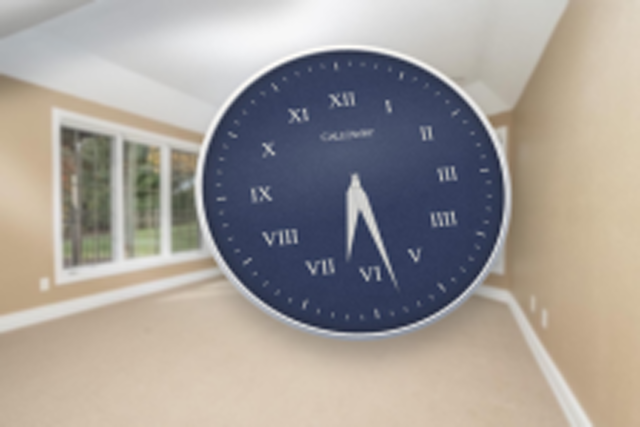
6 h 28 min
